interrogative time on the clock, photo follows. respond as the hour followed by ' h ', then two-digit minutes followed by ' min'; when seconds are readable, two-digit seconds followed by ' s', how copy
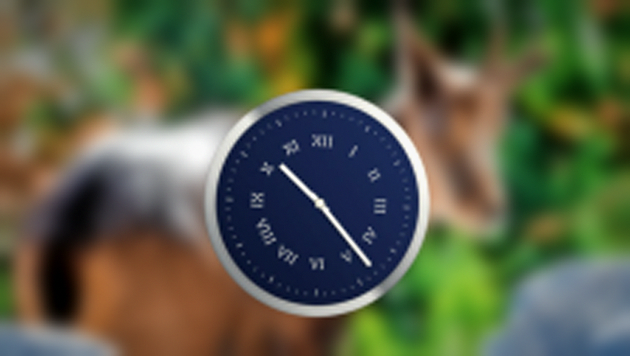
10 h 23 min
